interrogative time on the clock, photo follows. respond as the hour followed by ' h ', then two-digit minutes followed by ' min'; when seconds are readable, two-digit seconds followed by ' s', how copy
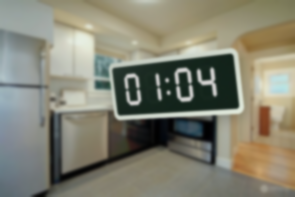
1 h 04 min
